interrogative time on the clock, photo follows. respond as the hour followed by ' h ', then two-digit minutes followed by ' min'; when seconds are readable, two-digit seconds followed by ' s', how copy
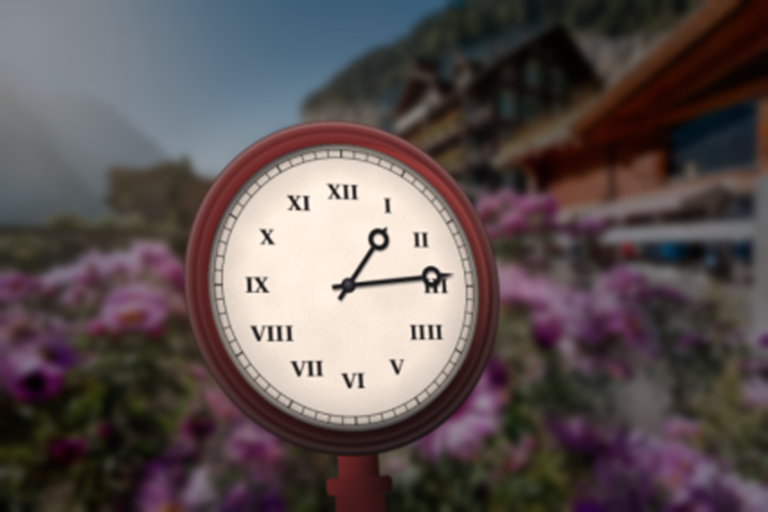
1 h 14 min
